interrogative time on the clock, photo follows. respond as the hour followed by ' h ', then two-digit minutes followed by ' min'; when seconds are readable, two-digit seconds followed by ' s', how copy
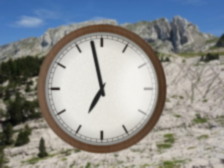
6 h 58 min
